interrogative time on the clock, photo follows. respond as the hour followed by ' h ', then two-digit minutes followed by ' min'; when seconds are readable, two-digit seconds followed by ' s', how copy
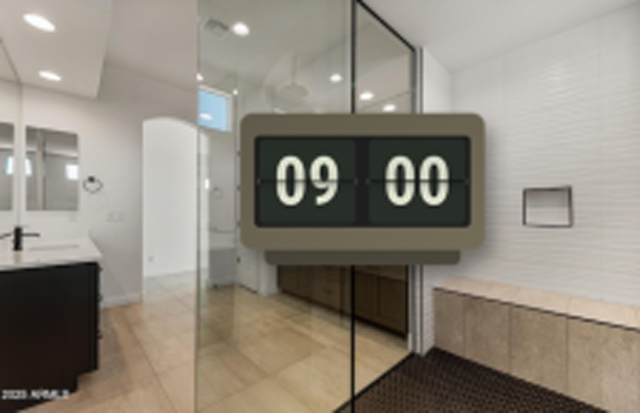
9 h 00 min
